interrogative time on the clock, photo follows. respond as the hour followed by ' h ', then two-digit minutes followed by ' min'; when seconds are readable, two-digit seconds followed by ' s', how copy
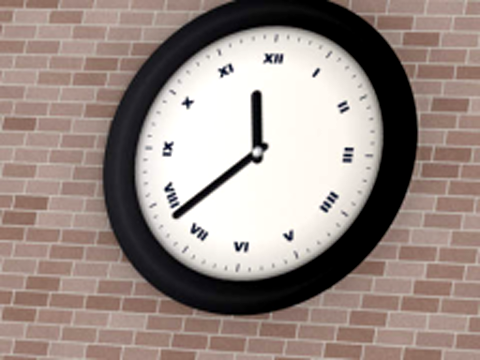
11 h 38 min
